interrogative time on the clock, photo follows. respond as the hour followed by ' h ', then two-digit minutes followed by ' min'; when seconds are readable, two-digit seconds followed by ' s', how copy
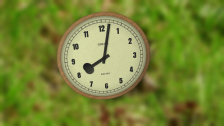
8 h 02 min
